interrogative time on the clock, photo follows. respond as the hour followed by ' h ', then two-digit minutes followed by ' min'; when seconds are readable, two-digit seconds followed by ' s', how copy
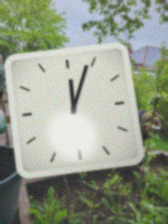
12 h 04 min
